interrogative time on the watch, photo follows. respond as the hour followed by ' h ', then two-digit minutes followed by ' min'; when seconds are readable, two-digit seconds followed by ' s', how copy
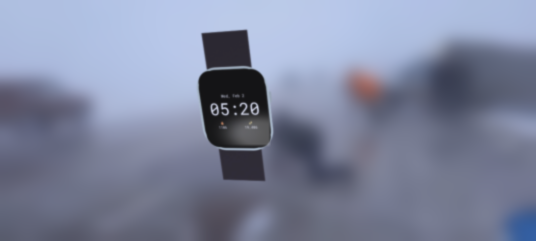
5 h 20 min
